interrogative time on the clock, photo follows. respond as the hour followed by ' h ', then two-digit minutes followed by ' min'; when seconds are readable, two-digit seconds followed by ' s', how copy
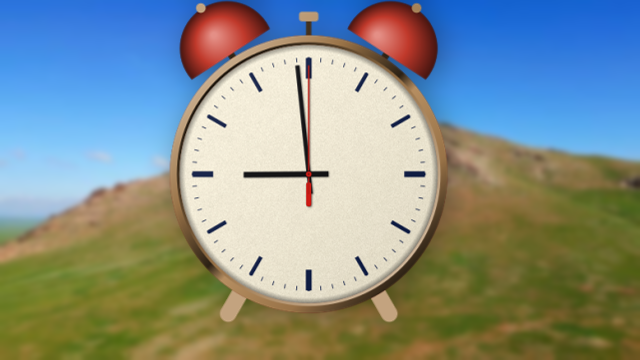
8 h 59 min 00 s
